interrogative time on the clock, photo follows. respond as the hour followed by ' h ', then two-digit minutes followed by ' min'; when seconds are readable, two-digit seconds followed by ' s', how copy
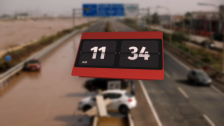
11 h 34 min
